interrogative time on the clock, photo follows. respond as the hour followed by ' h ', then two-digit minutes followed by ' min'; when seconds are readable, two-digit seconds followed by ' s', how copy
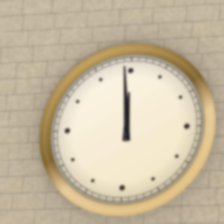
11 h 59 min
